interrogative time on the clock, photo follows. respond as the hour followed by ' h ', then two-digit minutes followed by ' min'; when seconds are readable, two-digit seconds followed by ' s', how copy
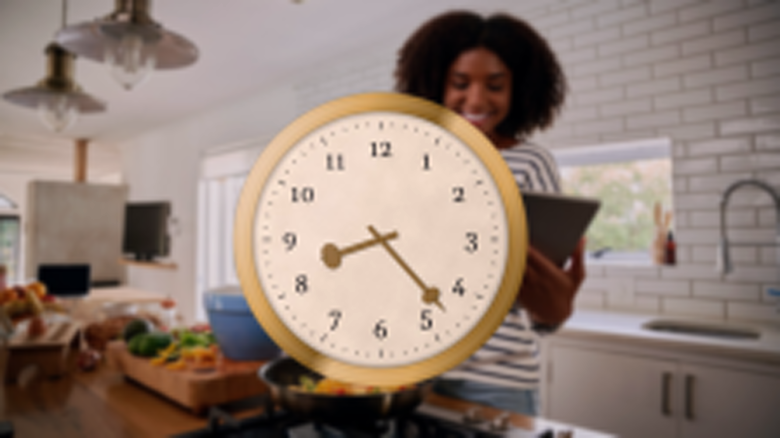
8 h 23 min
